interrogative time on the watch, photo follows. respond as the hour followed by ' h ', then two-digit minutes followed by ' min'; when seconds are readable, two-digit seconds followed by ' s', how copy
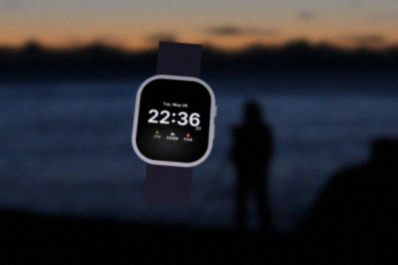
22 h 36 min
